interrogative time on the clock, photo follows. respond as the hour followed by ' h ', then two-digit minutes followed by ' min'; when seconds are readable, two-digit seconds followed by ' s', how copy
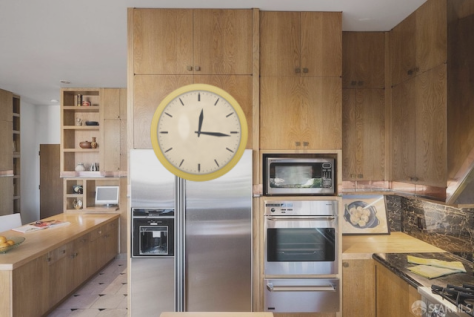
12 h 16 min
